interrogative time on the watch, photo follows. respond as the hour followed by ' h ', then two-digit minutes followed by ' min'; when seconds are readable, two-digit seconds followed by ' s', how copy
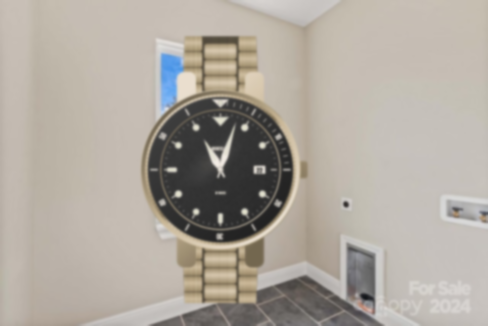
11 h 03 min
